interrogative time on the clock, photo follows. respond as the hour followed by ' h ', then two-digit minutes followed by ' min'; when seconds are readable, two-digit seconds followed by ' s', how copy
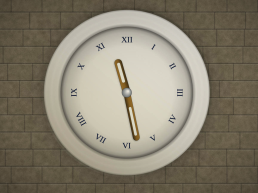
11 h 28 min
